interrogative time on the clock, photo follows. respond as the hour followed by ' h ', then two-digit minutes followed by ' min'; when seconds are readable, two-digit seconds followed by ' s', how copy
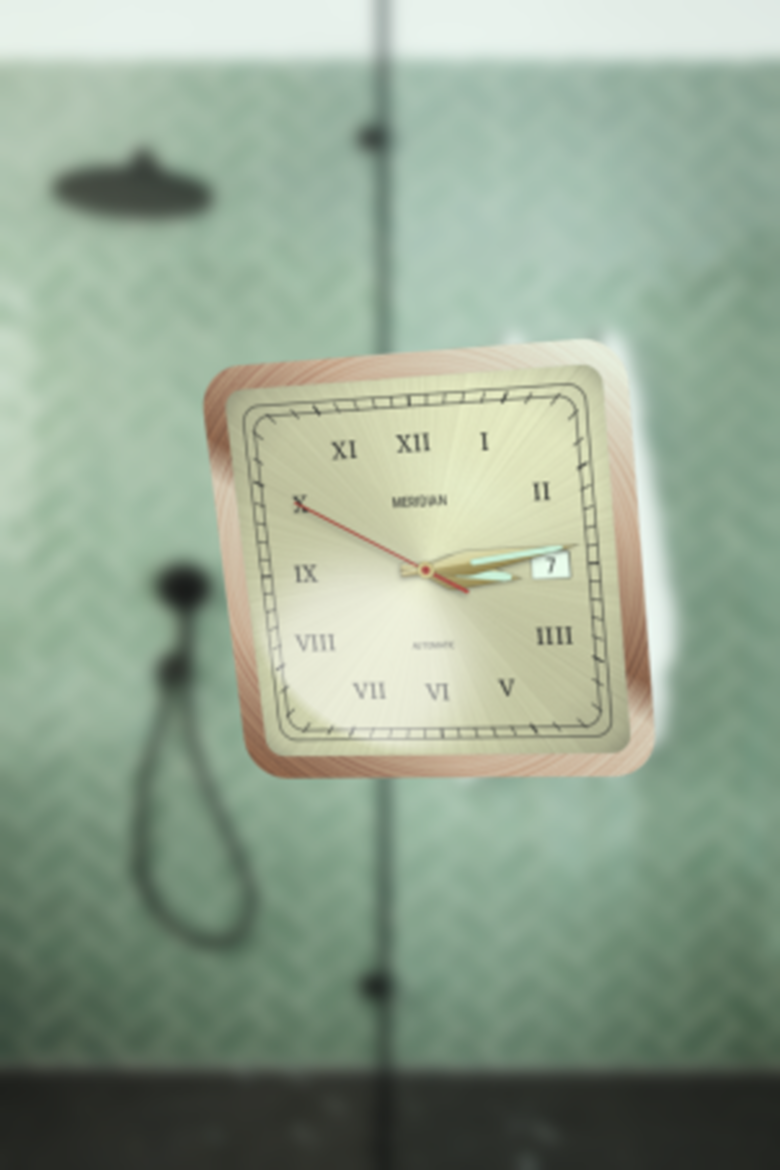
3 h 13 min 50 s
